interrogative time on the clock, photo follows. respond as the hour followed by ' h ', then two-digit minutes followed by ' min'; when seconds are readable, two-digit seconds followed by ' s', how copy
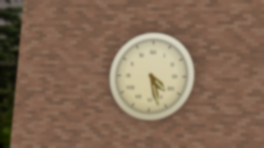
4 h 27 min
